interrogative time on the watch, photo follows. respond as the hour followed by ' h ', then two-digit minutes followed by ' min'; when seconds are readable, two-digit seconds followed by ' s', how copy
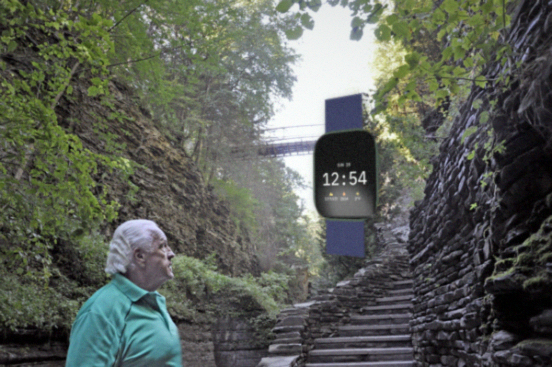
12 h 54 min
